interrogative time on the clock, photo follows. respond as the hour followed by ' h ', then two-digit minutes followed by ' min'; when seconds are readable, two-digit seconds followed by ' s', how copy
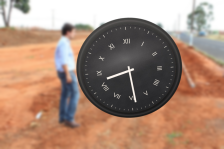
8 h 29 min
